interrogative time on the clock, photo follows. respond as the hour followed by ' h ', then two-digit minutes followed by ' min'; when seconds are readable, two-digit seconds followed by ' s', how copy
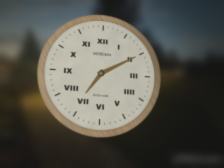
7 h 10 min
